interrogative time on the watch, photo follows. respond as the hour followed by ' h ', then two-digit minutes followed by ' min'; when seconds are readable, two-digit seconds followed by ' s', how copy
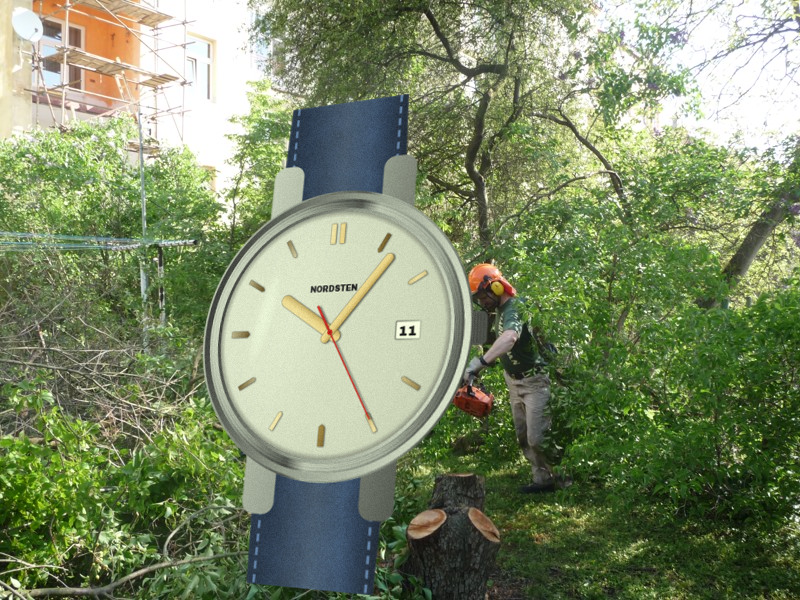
10 h 06 min 25 s
